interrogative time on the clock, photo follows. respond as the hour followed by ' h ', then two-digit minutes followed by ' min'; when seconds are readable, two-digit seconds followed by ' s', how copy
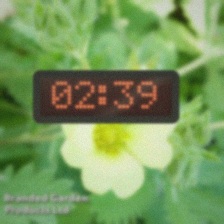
2 h 39 min
